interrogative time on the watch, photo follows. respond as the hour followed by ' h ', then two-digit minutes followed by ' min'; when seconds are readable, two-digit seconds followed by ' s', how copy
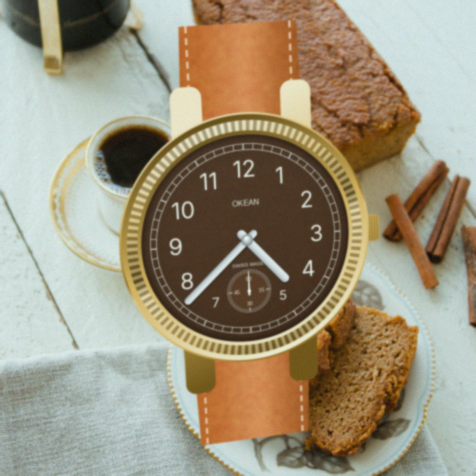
4 h 38 min
